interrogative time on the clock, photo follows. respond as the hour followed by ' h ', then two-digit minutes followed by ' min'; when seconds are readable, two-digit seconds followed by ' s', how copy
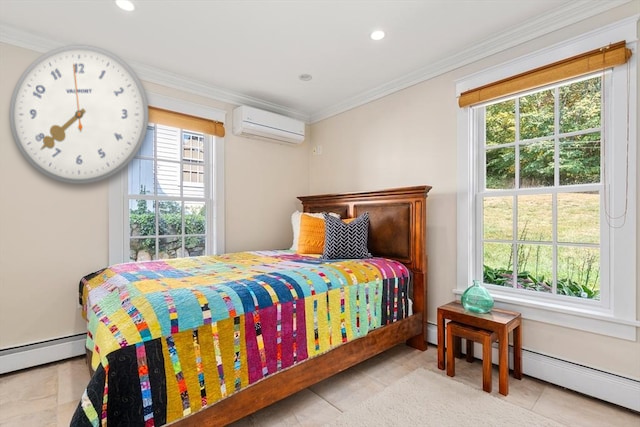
7 h 37 min 59 s
